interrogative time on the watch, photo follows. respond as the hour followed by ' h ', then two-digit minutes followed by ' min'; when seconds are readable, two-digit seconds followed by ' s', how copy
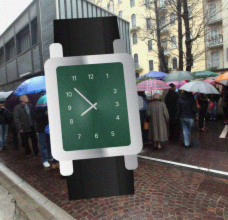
7 h 53 min
